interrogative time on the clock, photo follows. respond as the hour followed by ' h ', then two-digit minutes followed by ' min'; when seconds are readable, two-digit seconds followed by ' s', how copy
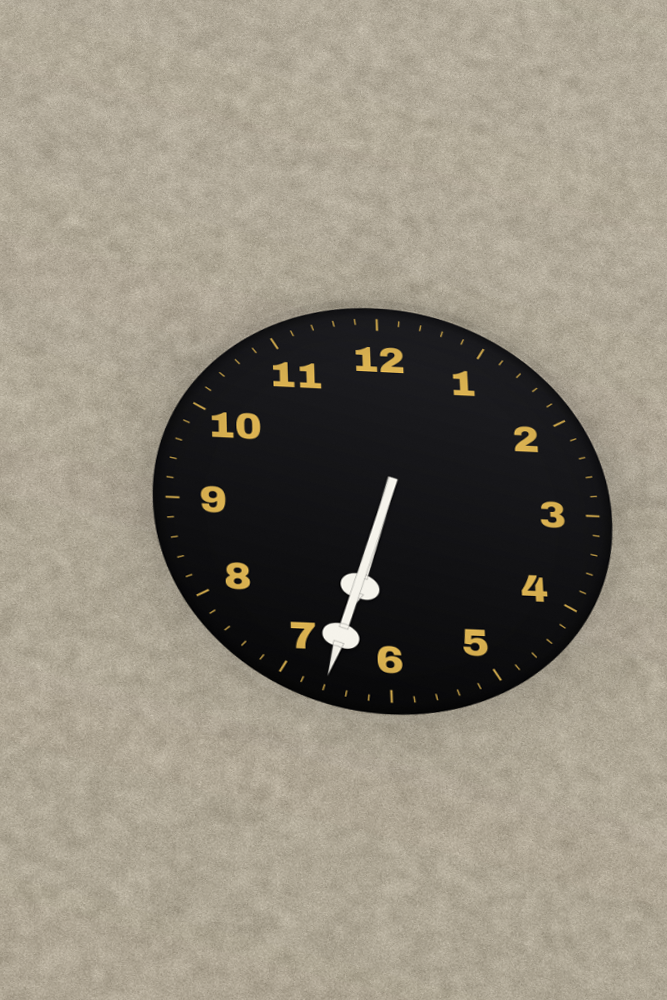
6 h 33 min
